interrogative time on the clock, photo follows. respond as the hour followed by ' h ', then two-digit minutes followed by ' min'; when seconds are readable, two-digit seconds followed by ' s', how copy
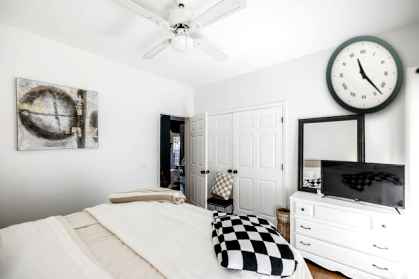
11 h 23 min
